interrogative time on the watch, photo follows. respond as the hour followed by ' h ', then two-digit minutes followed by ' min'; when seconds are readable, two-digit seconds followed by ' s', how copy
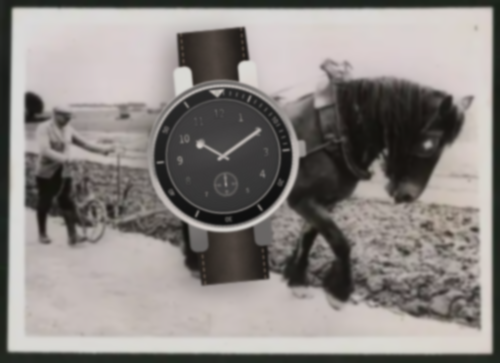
10 h 10 min
